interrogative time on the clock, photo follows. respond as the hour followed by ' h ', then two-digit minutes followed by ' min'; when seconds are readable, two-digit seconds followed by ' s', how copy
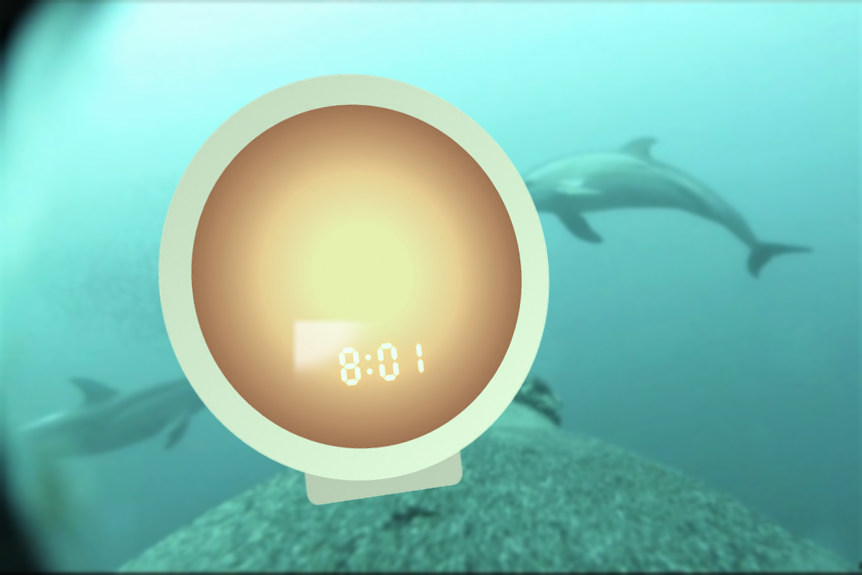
8 h 01 min
